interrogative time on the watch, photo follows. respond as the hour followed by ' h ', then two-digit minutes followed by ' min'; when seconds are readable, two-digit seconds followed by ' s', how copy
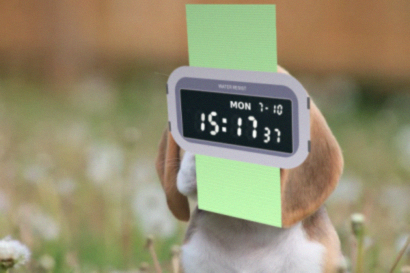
15 h 17 min 37 s
